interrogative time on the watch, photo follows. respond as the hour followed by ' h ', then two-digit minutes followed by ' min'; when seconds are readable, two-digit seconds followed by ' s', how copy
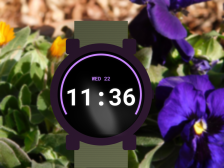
11 h 36 min
